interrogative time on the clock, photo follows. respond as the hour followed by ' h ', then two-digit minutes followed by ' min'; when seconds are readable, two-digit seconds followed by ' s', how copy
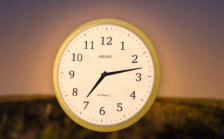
7 h 13 min
